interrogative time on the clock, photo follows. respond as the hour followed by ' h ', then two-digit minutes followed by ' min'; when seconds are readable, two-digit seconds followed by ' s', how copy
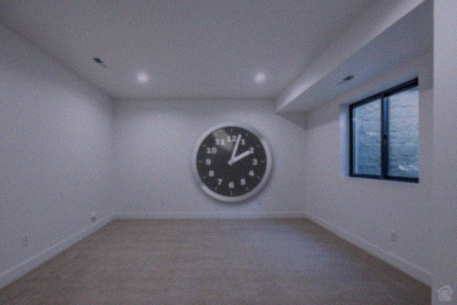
2 h 03 min
